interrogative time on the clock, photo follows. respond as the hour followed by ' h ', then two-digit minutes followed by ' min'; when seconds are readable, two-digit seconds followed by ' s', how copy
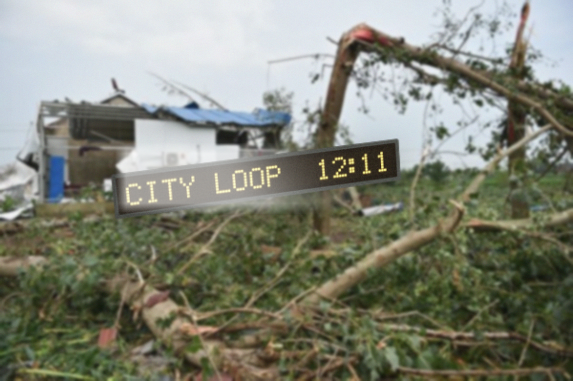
12 h 11 min
